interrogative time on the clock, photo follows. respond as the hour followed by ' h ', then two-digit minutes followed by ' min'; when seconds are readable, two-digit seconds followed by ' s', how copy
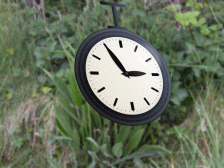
2 h 55 min
